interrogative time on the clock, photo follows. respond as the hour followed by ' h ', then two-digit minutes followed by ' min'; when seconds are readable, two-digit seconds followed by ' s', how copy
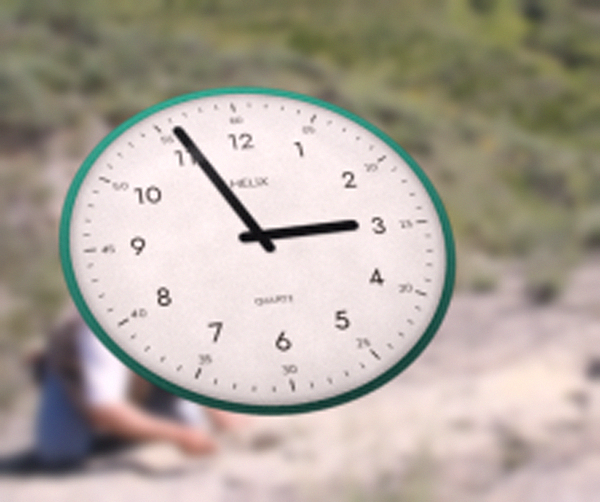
2 h 56 min
